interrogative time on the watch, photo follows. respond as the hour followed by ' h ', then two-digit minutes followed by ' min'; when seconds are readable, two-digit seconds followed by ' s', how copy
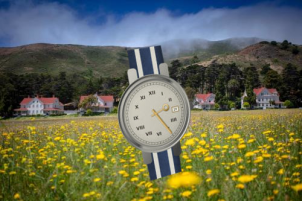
2 h 25 min
